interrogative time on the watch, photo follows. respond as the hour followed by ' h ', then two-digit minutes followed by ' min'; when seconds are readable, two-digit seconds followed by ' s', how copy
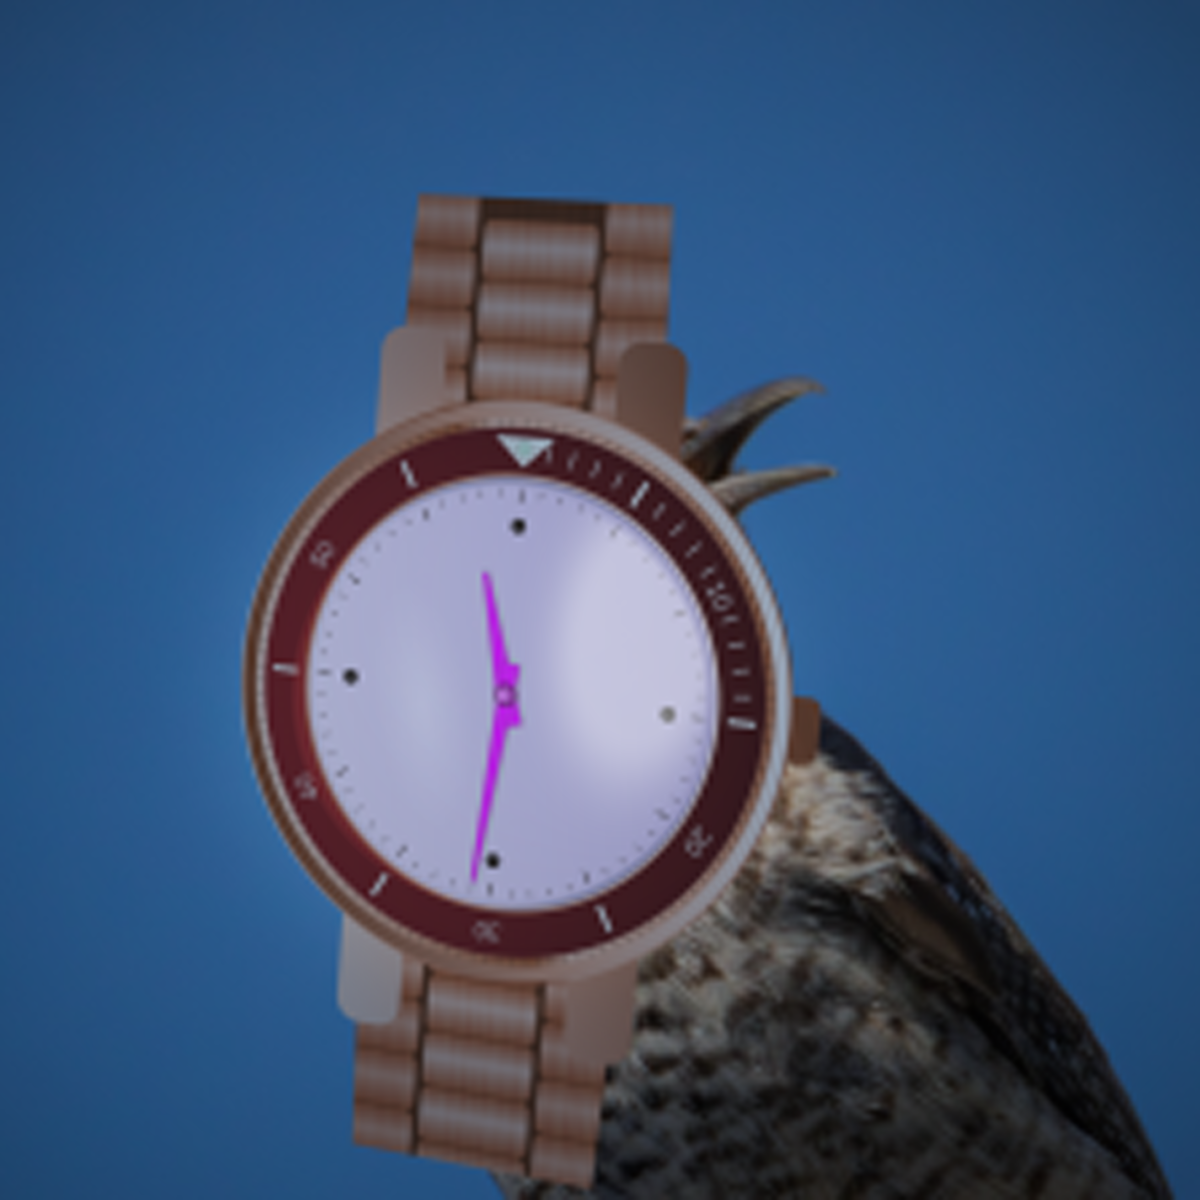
11 h 31 min
